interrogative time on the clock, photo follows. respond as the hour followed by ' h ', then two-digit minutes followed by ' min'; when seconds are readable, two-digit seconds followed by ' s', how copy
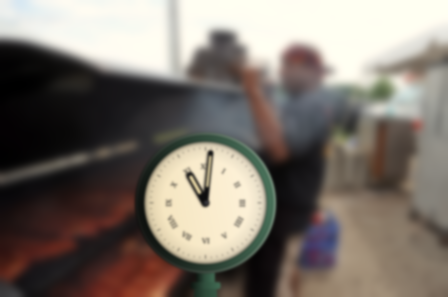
11 h 01 min
